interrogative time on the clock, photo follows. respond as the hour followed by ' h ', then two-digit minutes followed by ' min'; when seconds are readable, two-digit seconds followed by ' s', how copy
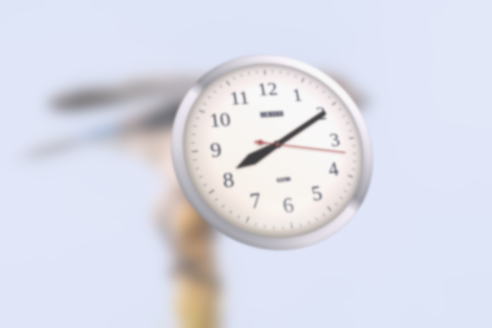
8 h 10 min 17 s
